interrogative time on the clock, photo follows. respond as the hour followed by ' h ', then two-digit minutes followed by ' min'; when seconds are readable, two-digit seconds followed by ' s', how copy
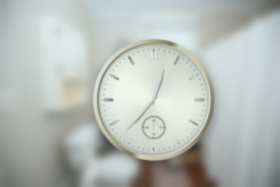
12 h 37 min
